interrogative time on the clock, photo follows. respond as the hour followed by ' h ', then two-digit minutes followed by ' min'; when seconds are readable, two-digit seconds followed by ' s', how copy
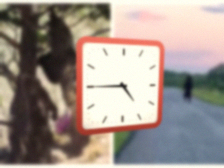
4 h 45 min
